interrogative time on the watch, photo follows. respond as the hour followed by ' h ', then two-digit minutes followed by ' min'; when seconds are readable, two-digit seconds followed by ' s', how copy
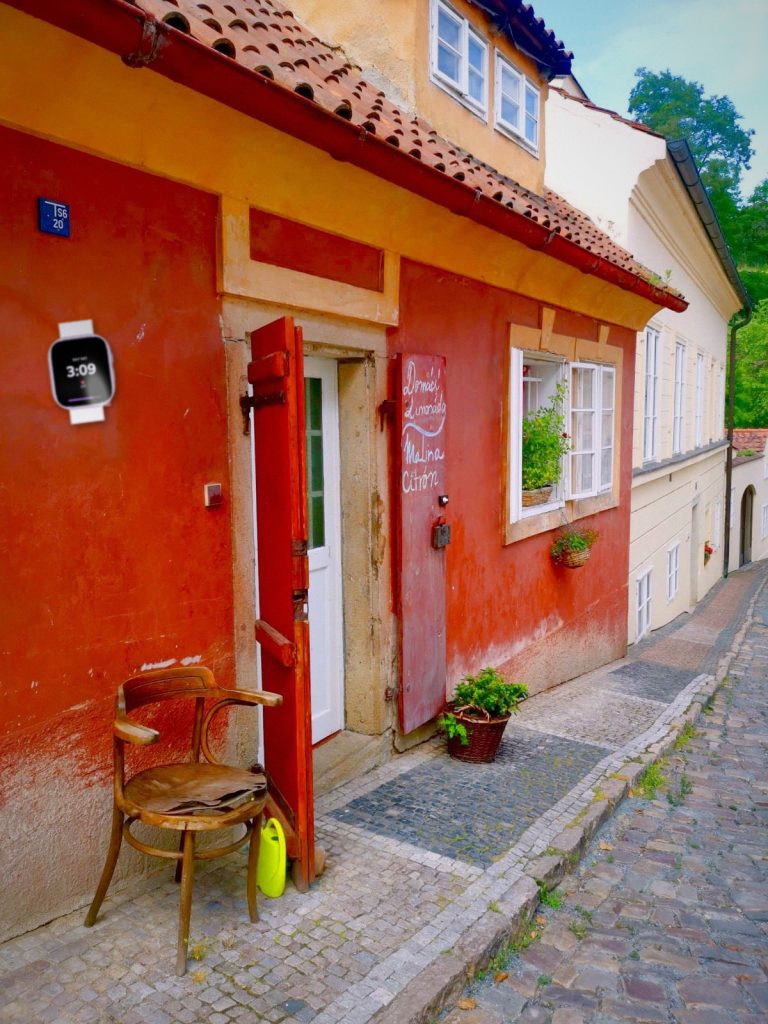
3 h 09 min
